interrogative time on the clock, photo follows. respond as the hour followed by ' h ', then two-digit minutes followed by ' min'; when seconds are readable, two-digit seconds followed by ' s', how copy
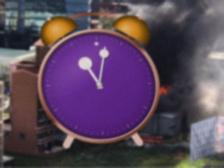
11 h 02 min
